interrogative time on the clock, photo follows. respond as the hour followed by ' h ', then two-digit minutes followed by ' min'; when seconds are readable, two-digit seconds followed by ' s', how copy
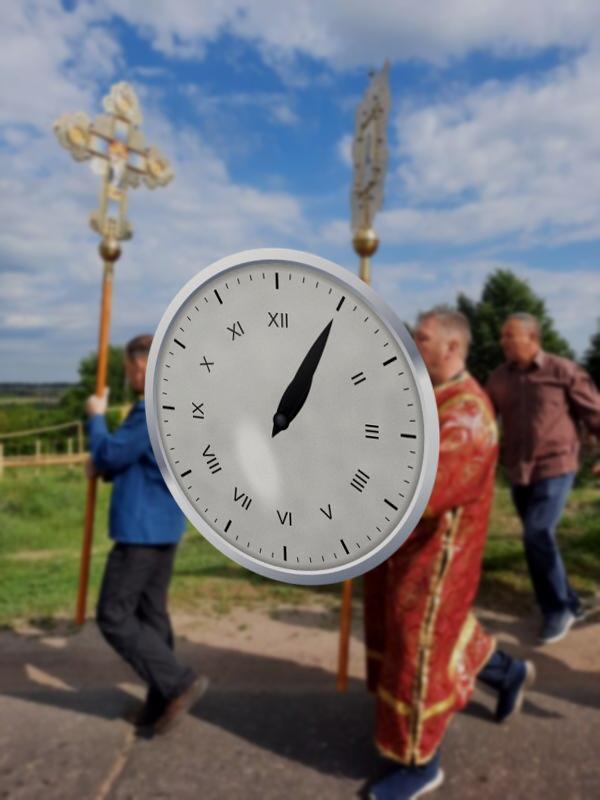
1 h 05 min
